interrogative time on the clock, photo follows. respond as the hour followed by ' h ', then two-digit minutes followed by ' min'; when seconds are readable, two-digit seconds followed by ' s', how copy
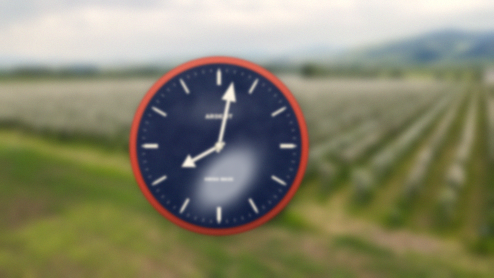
8 h 02 min
